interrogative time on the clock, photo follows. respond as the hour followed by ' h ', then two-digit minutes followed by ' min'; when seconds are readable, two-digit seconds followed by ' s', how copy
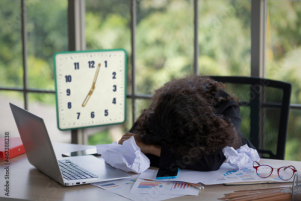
7 h 03 min
